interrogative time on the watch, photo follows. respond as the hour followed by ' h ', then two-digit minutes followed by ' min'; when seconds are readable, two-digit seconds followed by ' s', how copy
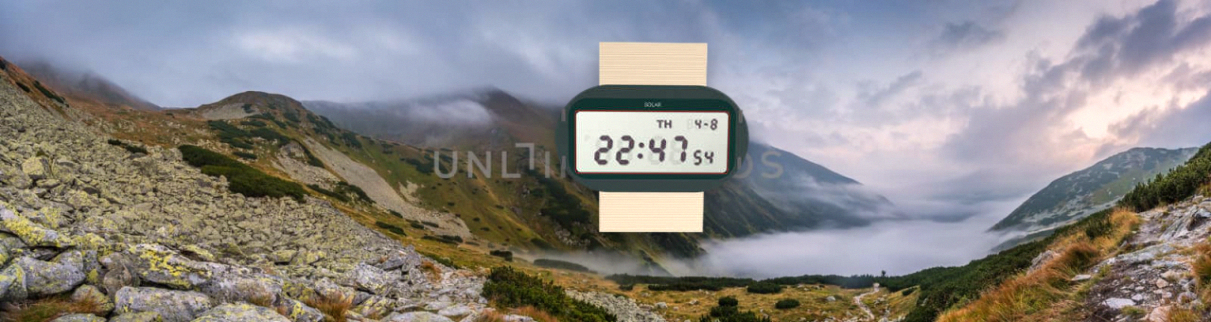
22 h 47 min 54 s
